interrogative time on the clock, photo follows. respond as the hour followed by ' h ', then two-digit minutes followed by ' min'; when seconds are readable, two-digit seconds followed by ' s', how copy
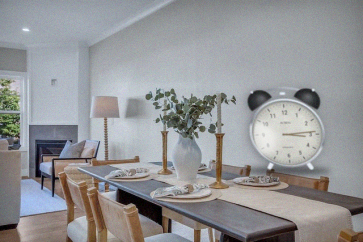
3 h 14 min
